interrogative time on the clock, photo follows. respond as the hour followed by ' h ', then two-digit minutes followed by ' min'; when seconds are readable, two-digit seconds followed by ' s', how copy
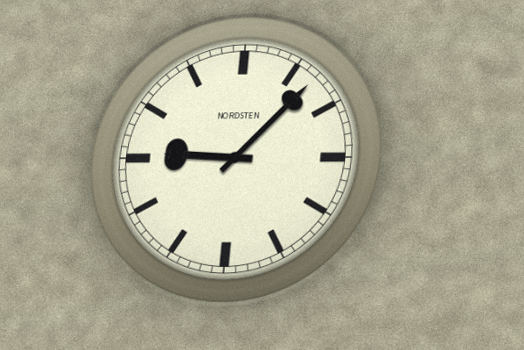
9 h 07 min
